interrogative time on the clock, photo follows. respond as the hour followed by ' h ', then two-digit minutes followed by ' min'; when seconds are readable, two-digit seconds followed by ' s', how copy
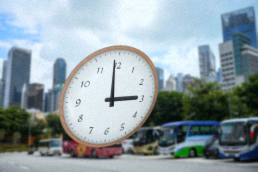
2 h 59 min
